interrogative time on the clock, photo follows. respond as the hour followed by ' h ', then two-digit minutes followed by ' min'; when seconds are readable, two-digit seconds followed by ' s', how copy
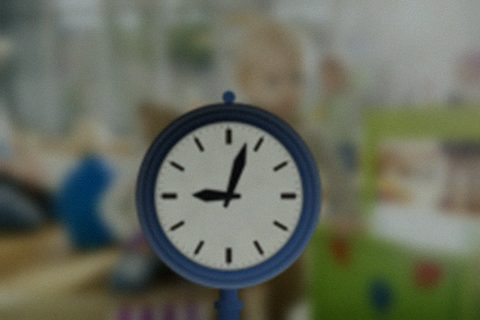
9 h 03 min
